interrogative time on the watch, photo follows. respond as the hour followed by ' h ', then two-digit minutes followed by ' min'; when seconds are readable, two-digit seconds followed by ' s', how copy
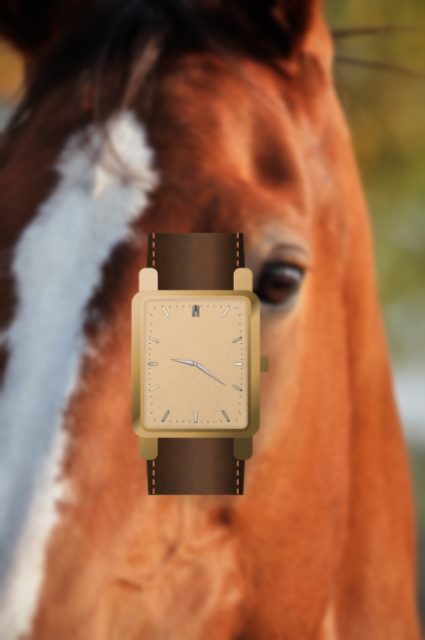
9 h 21 min
